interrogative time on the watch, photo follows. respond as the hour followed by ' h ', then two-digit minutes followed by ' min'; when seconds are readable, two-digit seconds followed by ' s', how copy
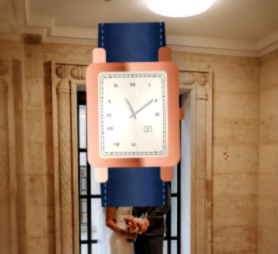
11 h 09 min
